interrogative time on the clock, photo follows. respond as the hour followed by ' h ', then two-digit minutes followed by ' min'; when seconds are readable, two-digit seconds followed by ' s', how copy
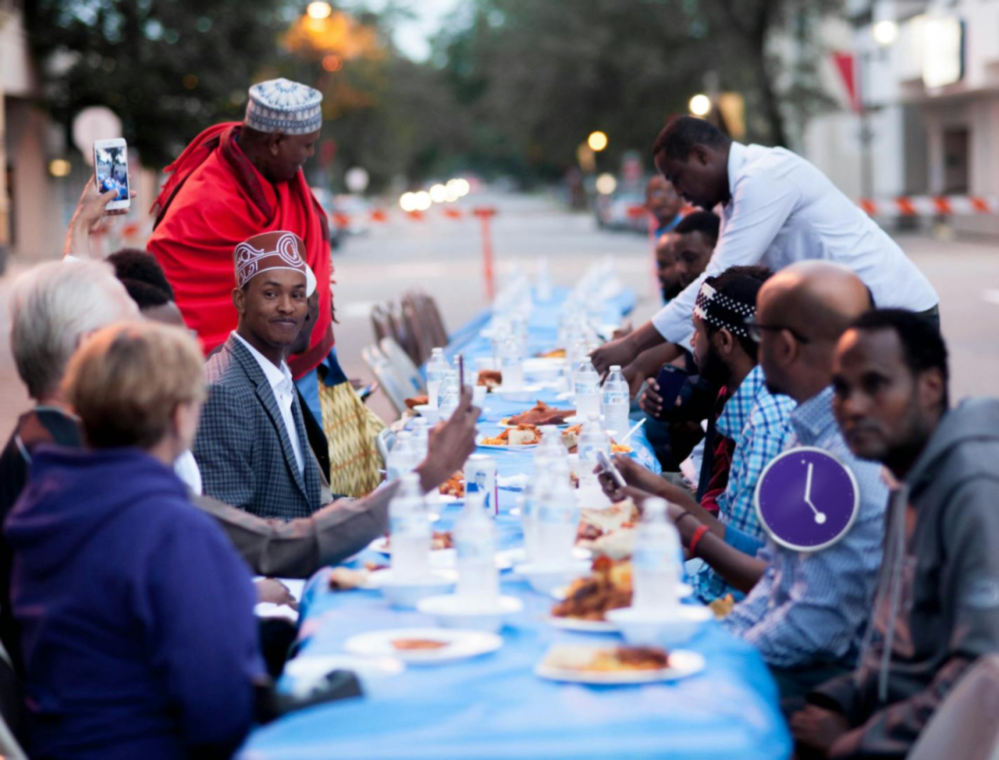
5 h 02 min
